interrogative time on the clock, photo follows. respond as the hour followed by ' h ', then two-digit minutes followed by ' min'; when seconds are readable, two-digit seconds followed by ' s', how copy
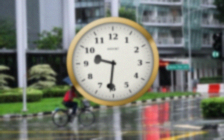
9 h 31 min
